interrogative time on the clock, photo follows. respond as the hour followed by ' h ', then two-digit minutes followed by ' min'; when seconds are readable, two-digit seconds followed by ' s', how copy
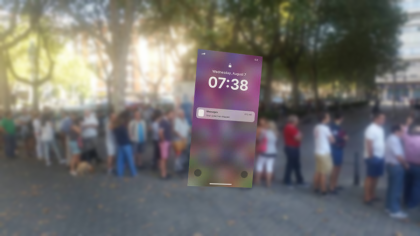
7 h 38 min
